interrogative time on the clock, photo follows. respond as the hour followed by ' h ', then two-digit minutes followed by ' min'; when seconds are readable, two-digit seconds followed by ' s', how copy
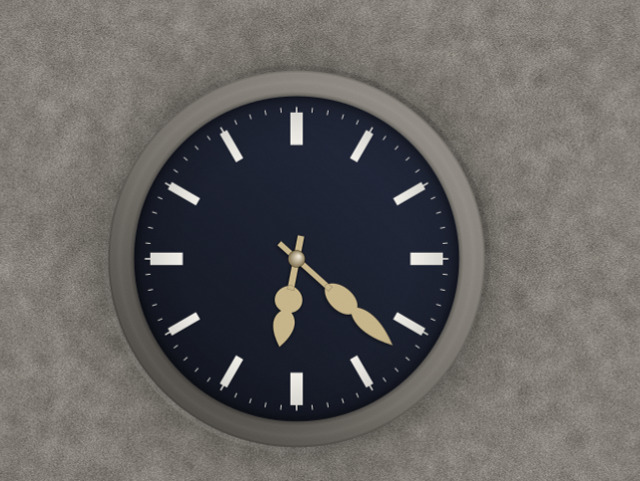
6 h 22 min
